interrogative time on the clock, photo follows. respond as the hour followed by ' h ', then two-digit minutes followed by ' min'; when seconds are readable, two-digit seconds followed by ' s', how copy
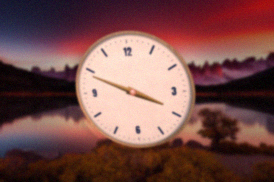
3 h 49 min
